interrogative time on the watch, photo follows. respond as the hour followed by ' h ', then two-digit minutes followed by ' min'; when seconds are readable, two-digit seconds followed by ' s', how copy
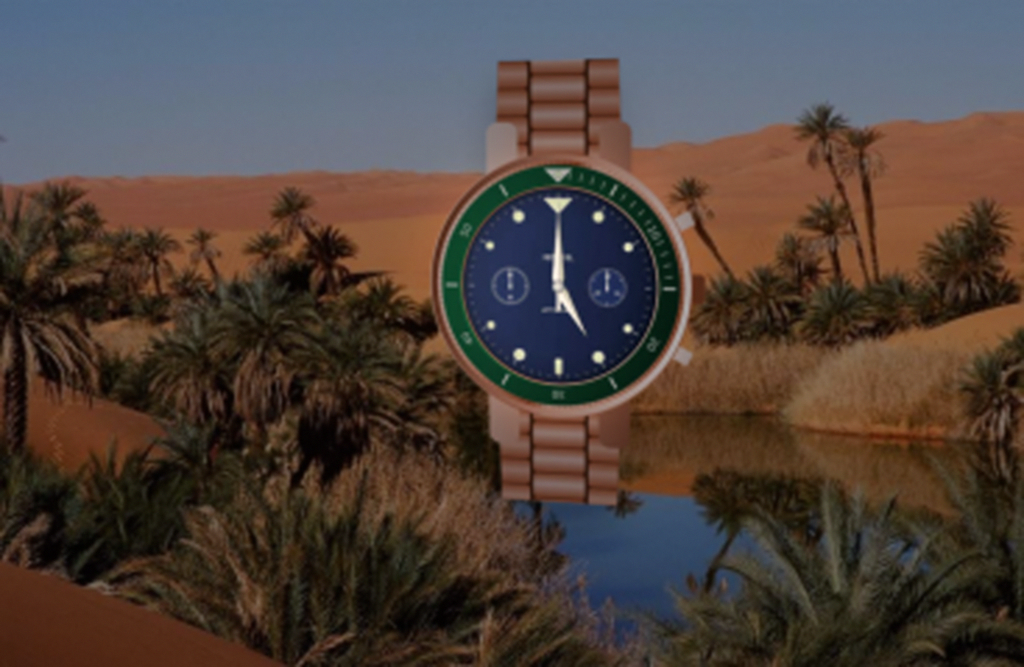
5 h 00 min
